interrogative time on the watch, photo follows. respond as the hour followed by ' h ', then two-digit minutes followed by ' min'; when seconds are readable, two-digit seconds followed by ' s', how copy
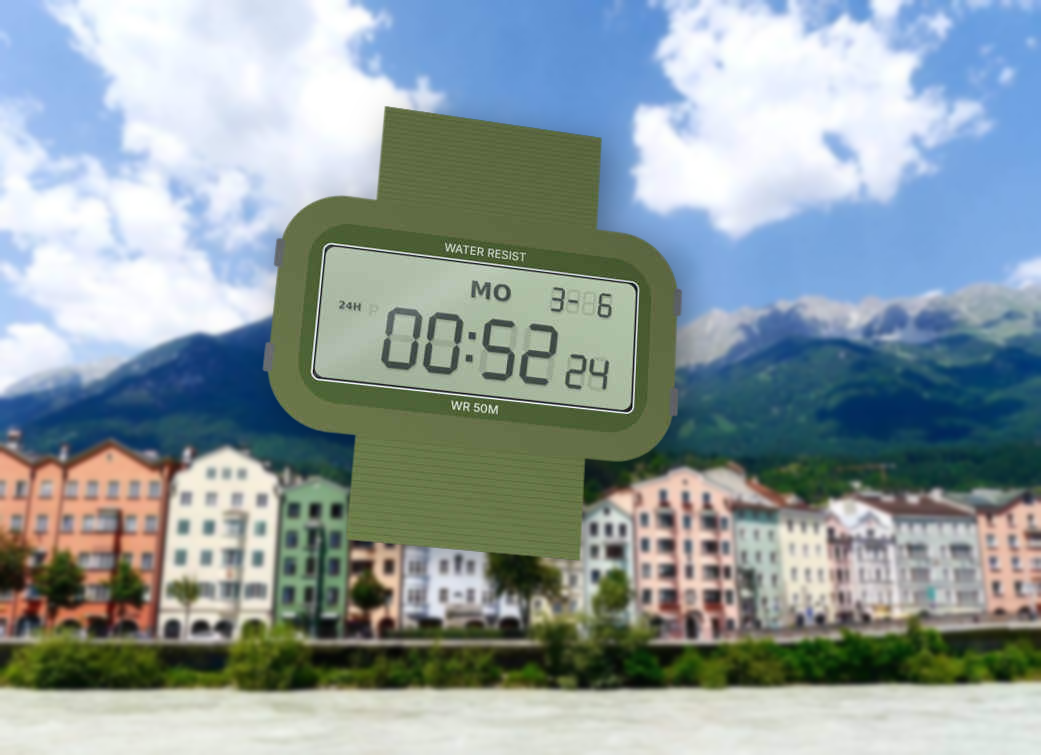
0 h 52 min 24 s
